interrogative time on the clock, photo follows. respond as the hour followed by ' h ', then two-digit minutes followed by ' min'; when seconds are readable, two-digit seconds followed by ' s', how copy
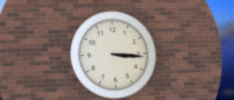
3 h 16 min
